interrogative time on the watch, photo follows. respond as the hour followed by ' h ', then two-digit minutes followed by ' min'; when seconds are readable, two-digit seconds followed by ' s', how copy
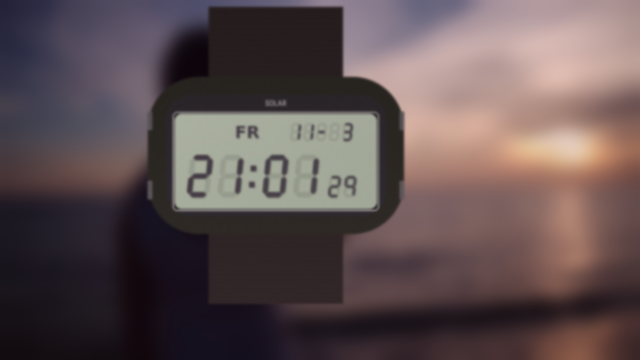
21 h 01 min 29 s
